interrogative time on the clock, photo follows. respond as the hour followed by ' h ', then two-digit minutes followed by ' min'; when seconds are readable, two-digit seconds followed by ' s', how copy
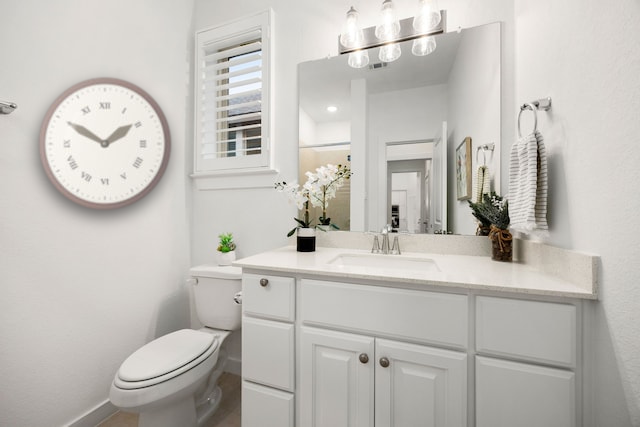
1 h 50 min
